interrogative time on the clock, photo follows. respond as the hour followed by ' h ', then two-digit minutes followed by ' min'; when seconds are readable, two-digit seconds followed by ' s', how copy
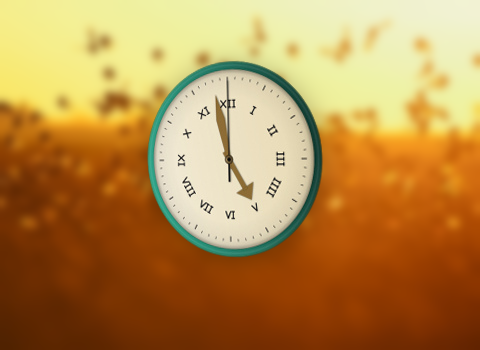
4 h 58 min 00 s
